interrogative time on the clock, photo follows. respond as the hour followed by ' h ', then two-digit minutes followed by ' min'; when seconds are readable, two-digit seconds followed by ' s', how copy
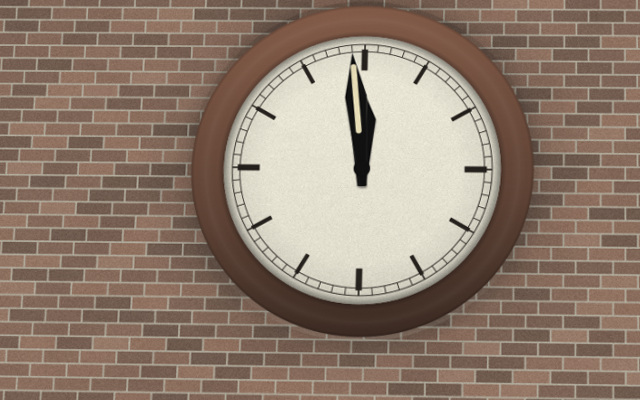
11 h 59 min
